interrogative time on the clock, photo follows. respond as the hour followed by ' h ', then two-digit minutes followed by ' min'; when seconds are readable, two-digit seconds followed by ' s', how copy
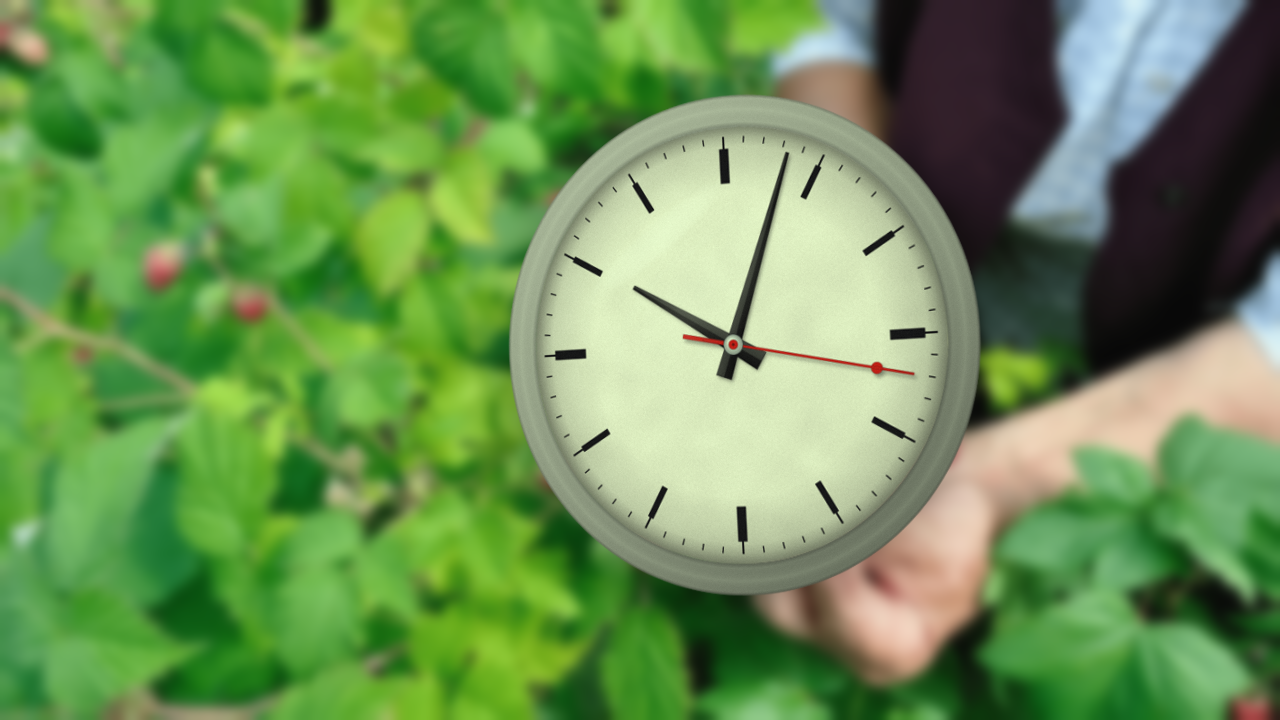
10 h 03 min 17 s
